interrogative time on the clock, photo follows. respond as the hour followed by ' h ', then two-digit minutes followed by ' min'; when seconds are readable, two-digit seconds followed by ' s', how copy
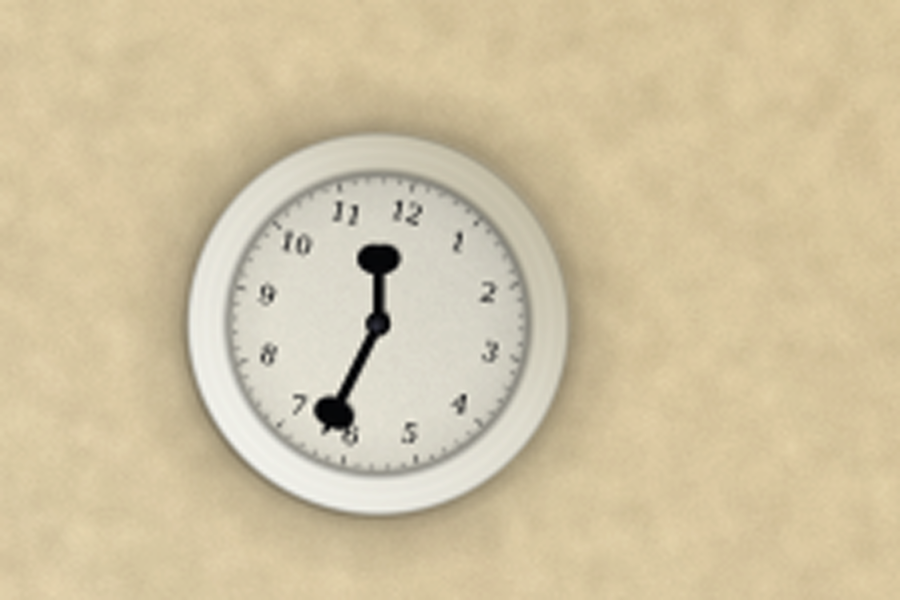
11 h 32 min
